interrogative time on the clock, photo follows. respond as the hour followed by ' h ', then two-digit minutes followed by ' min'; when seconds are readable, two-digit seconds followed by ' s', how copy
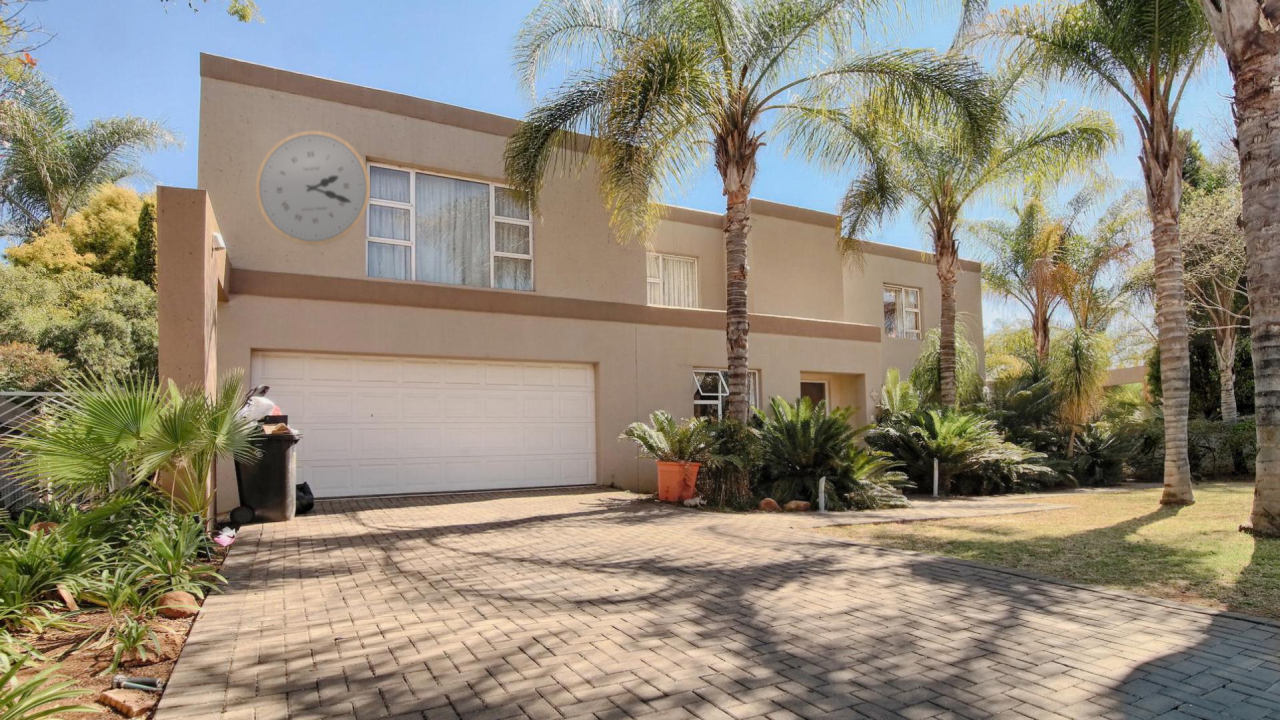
2 h 19 min
